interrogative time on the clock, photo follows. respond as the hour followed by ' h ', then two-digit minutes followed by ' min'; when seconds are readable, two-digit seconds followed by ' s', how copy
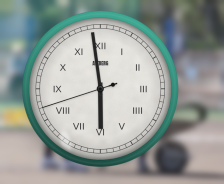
5 h 58 min 42 s
